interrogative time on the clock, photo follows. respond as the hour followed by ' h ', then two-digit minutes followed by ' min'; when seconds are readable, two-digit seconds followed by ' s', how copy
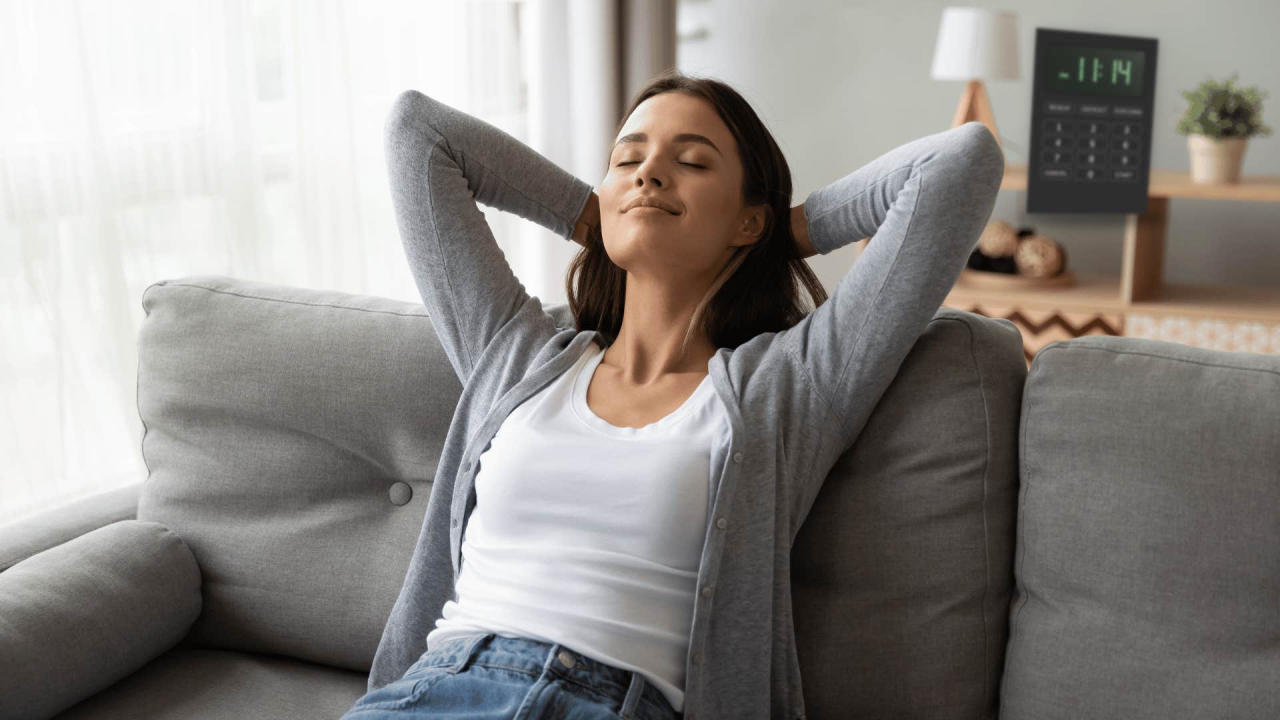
11 h 14 min
